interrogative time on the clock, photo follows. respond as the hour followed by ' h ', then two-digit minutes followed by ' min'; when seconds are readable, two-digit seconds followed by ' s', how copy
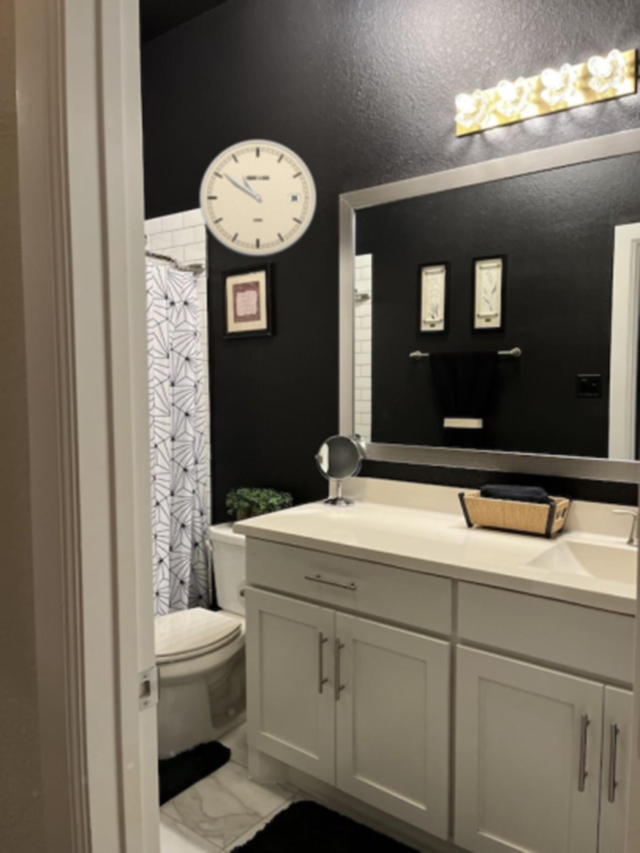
10 h 51 min
